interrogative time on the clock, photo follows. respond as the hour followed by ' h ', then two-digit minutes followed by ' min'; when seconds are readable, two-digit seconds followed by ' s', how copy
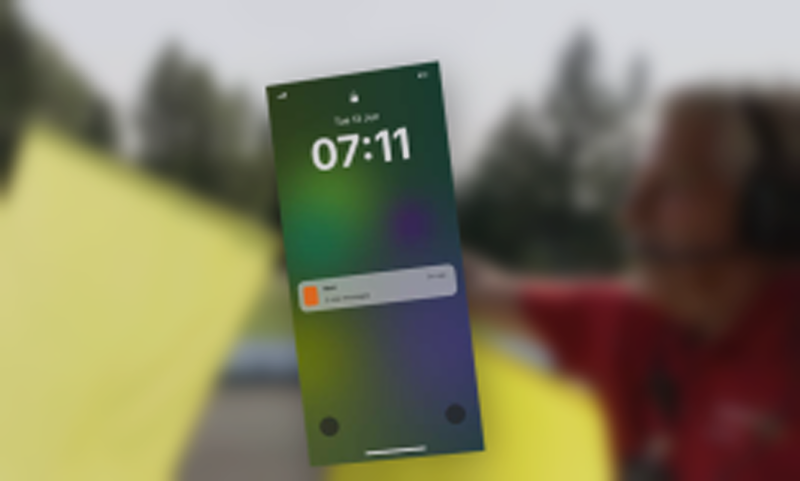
7 h 11 min
